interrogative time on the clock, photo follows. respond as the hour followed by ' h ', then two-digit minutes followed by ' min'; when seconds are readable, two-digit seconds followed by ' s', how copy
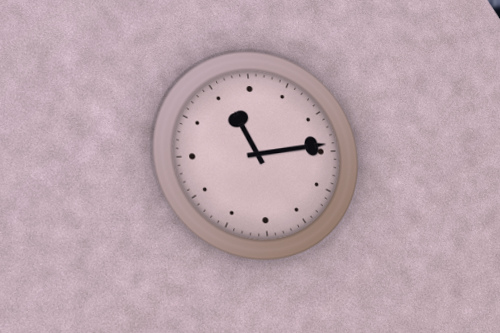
11 h 14 min
